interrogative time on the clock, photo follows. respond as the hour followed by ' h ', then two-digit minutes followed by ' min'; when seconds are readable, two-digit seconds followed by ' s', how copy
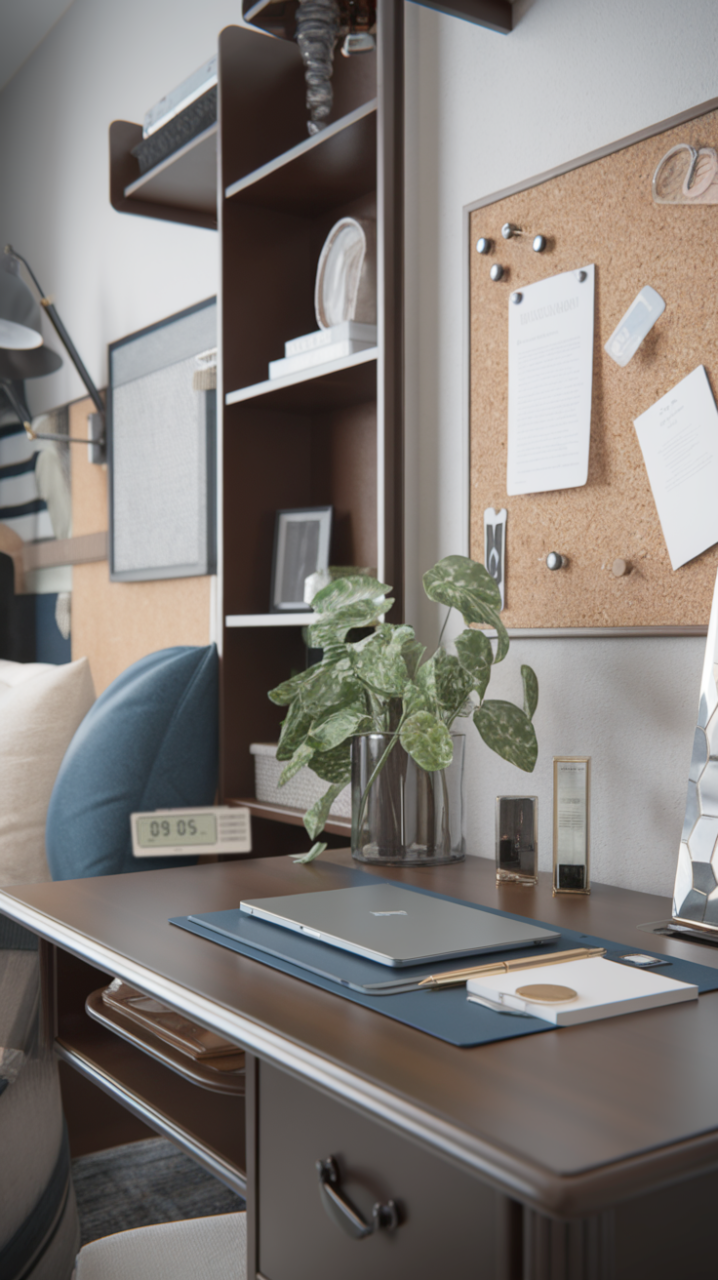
9 h 05 min
